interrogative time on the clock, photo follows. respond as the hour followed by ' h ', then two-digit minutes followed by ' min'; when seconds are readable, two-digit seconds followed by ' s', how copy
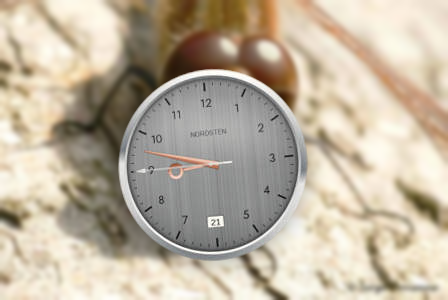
8 h 47 min 45 s
